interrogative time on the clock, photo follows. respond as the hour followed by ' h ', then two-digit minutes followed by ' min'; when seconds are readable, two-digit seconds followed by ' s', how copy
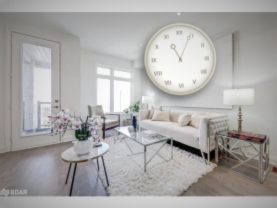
11 h 04 min
